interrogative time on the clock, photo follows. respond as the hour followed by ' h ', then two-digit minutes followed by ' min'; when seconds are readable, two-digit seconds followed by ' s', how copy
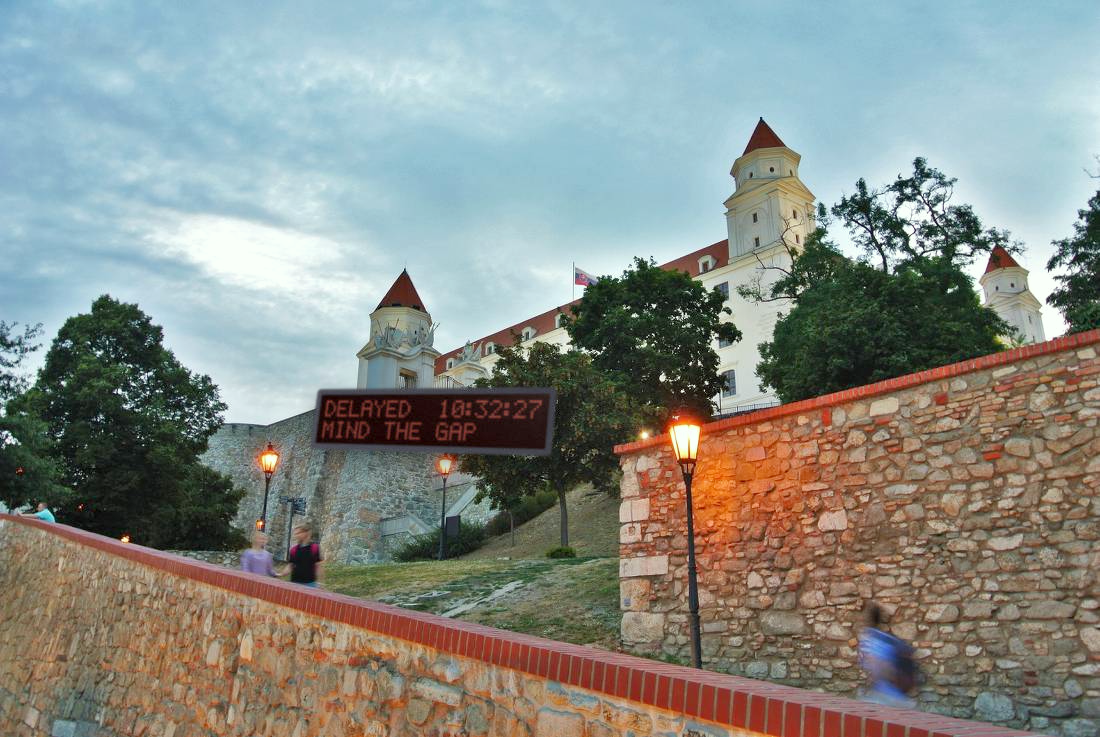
10 h 32 min 27 s
